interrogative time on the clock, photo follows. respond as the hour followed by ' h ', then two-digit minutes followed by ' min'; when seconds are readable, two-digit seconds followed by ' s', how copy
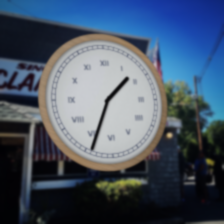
1 h 34 min
